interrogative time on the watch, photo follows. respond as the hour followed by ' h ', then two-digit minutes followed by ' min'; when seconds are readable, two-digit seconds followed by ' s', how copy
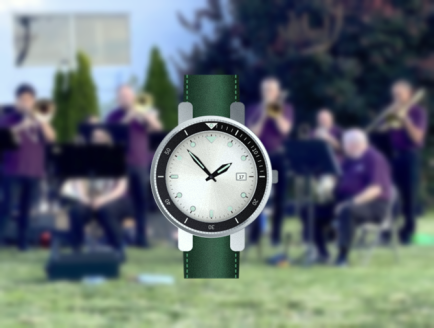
1 h 53 min
